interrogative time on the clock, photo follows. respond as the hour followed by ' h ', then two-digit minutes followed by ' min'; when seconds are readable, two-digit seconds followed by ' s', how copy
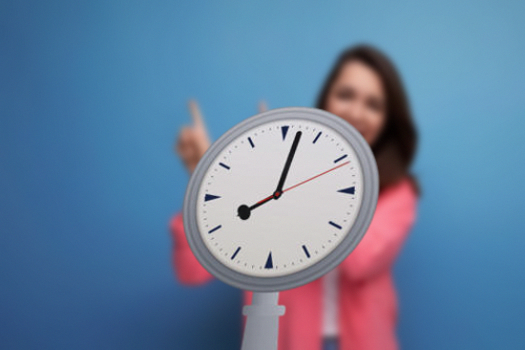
8 h 02 min 11 s
